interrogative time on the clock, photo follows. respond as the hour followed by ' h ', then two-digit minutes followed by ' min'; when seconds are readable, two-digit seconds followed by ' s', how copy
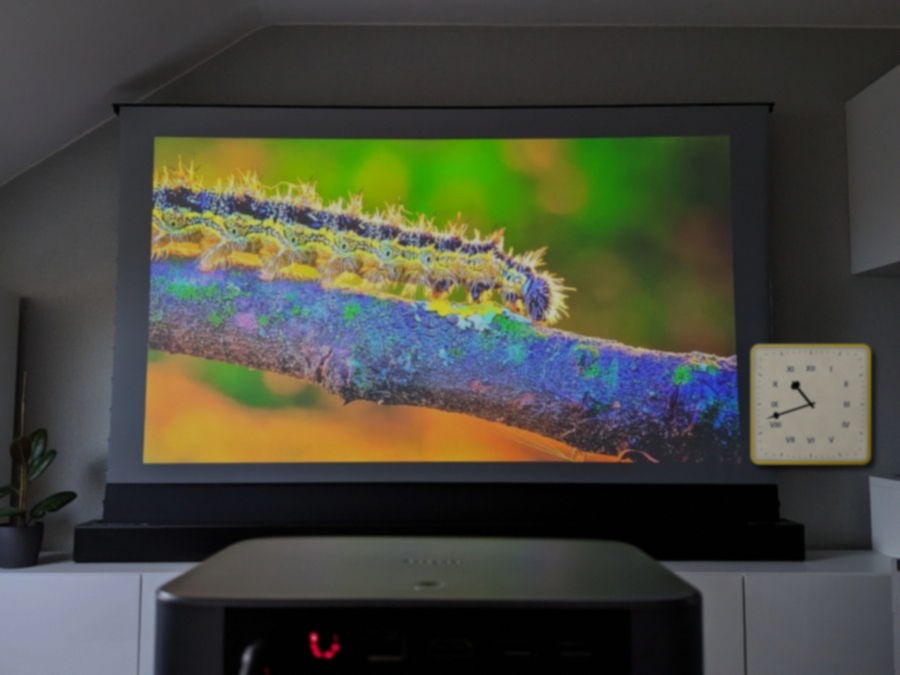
10 h 42 min
